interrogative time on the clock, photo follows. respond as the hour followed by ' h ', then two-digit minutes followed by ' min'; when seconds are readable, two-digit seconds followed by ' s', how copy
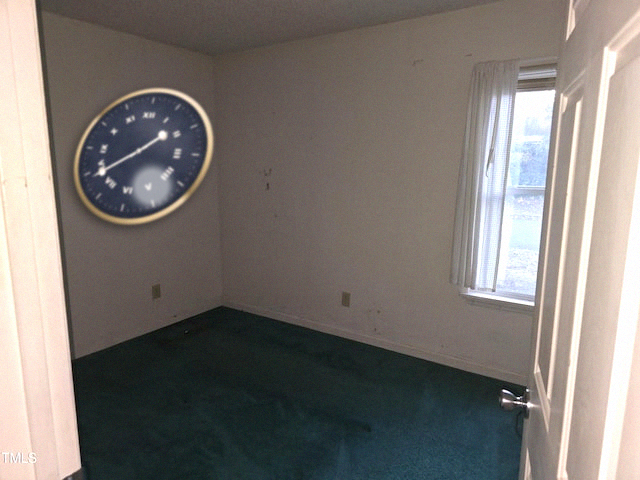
1 h 39 min
